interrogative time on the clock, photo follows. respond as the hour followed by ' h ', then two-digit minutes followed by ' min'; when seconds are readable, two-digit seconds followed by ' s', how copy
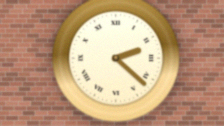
2 h 22 min
